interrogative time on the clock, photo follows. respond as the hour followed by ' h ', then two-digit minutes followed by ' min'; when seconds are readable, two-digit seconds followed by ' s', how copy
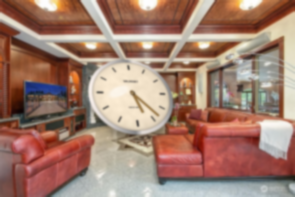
5 h 23 min
